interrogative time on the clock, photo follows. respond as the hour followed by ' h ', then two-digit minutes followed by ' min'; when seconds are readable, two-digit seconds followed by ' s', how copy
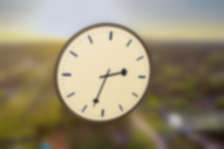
2 h 33 min
